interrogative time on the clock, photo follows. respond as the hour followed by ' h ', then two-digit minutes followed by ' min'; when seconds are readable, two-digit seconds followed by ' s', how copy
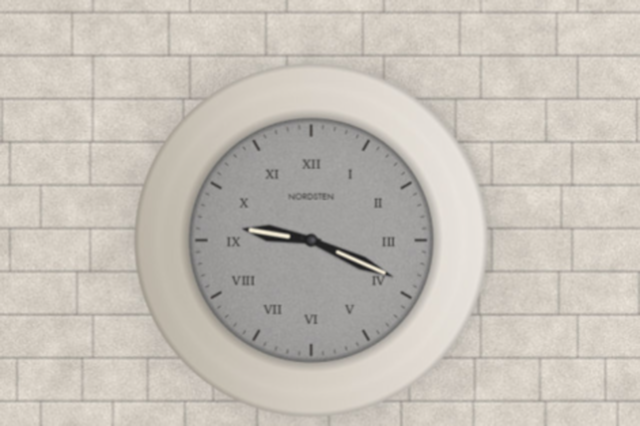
9 h 19 min
